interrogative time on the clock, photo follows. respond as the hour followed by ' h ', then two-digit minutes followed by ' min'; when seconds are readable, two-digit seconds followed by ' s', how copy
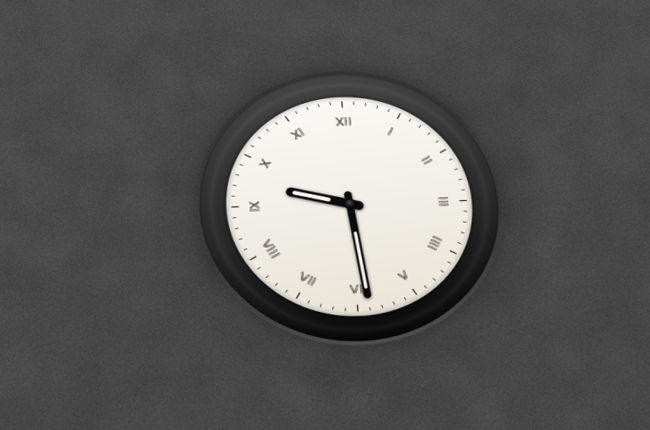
9 h 29 min
